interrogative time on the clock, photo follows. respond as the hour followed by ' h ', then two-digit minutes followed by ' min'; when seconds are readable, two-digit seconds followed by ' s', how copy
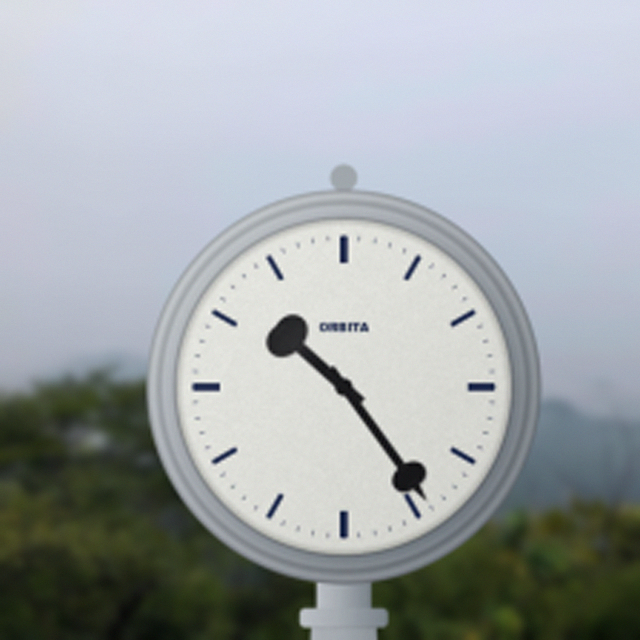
10 h 24 min
